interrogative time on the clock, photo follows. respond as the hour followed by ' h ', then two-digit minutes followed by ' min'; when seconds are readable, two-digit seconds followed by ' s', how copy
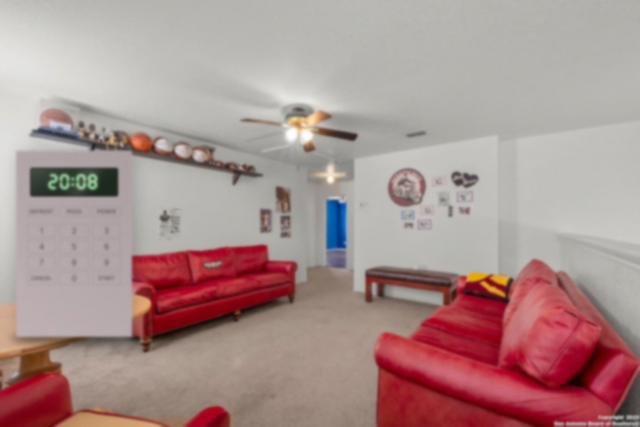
20 h 08 min
